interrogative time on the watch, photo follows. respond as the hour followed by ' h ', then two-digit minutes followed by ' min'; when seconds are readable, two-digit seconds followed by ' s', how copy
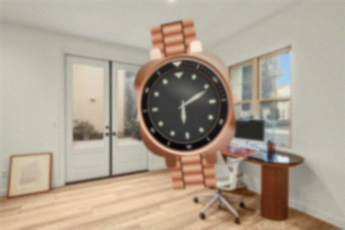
6 h 11 min
